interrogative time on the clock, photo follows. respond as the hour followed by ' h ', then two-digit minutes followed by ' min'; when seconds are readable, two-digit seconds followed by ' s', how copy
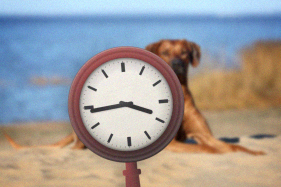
3 h 44 min
